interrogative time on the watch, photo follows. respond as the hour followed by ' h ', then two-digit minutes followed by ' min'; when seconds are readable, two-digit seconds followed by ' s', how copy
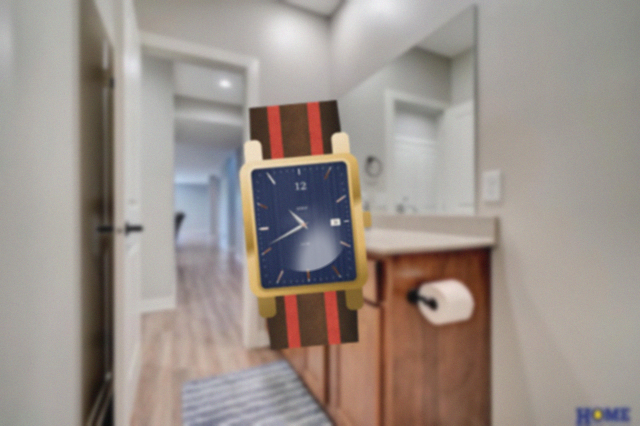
10 h 41 min
